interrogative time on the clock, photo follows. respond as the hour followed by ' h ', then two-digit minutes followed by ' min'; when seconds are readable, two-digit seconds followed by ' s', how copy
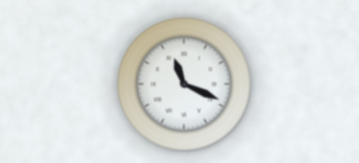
11 h 19 min
